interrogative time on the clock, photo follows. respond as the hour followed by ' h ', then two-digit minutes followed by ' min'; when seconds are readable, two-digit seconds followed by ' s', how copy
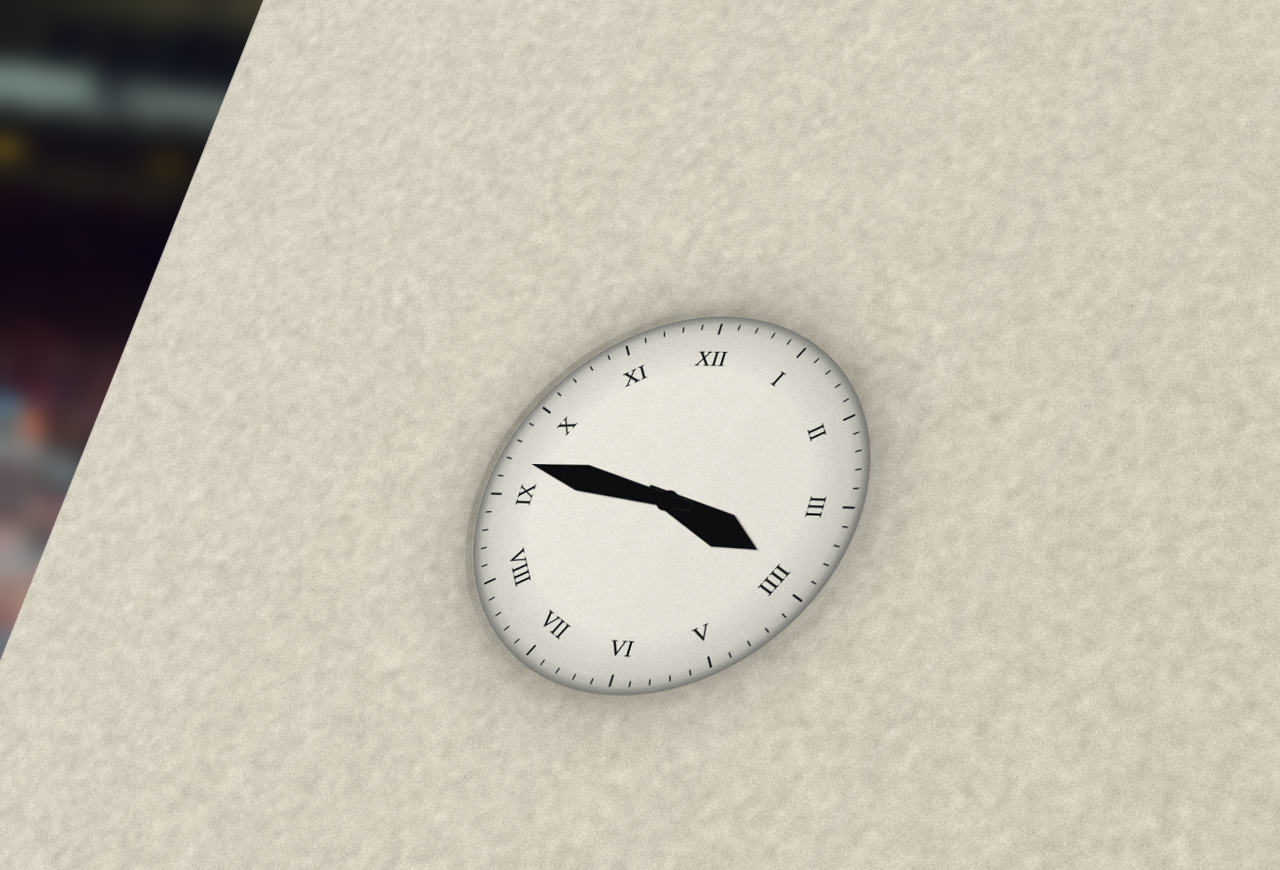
3 h 47 min
